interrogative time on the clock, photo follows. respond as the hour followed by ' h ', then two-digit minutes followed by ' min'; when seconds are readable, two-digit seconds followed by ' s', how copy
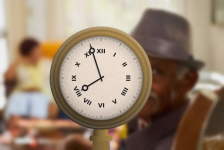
7 h 57 min
